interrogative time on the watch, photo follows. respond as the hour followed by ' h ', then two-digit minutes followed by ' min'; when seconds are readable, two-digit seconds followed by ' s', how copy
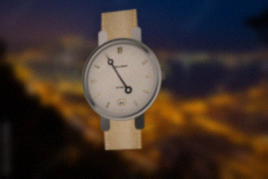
4 h 55 min
